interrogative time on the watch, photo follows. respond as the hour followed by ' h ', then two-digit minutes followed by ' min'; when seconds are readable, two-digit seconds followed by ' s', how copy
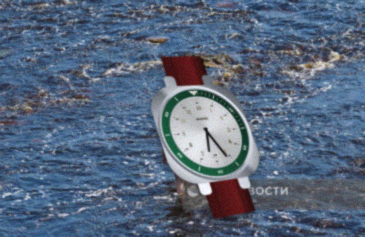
6 h 26 min
